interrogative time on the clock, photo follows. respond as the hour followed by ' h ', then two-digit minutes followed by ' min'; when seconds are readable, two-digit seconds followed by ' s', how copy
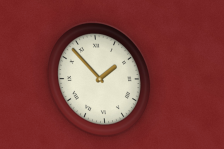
1 h 53 min
